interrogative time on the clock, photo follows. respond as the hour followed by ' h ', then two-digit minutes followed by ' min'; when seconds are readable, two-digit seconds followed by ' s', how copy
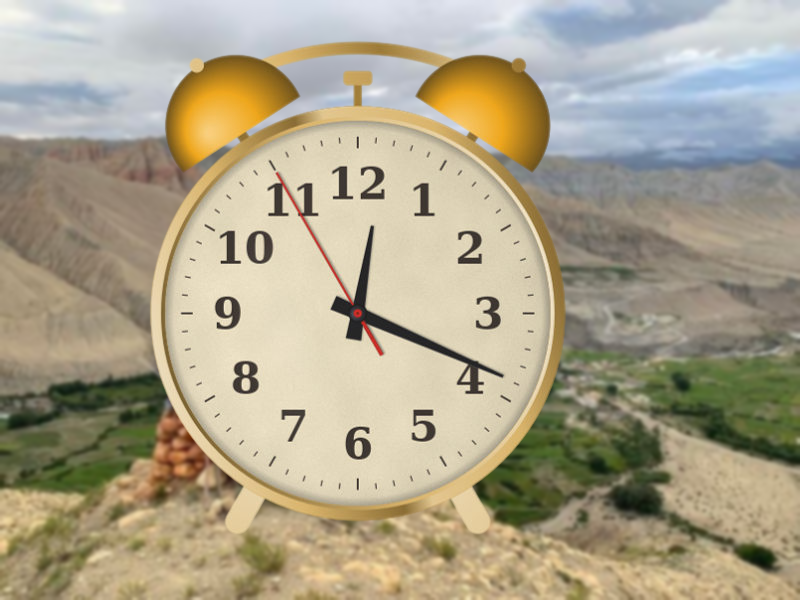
12 h 18 min 55 s
